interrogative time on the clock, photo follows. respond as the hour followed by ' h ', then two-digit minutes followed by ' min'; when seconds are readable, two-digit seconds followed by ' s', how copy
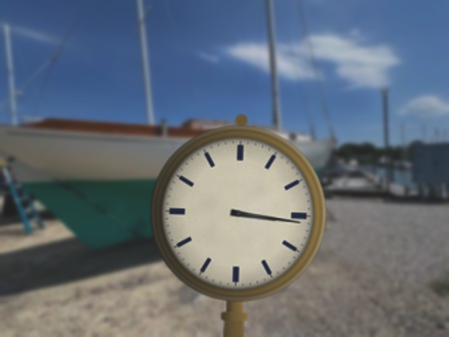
3 h 16 min
